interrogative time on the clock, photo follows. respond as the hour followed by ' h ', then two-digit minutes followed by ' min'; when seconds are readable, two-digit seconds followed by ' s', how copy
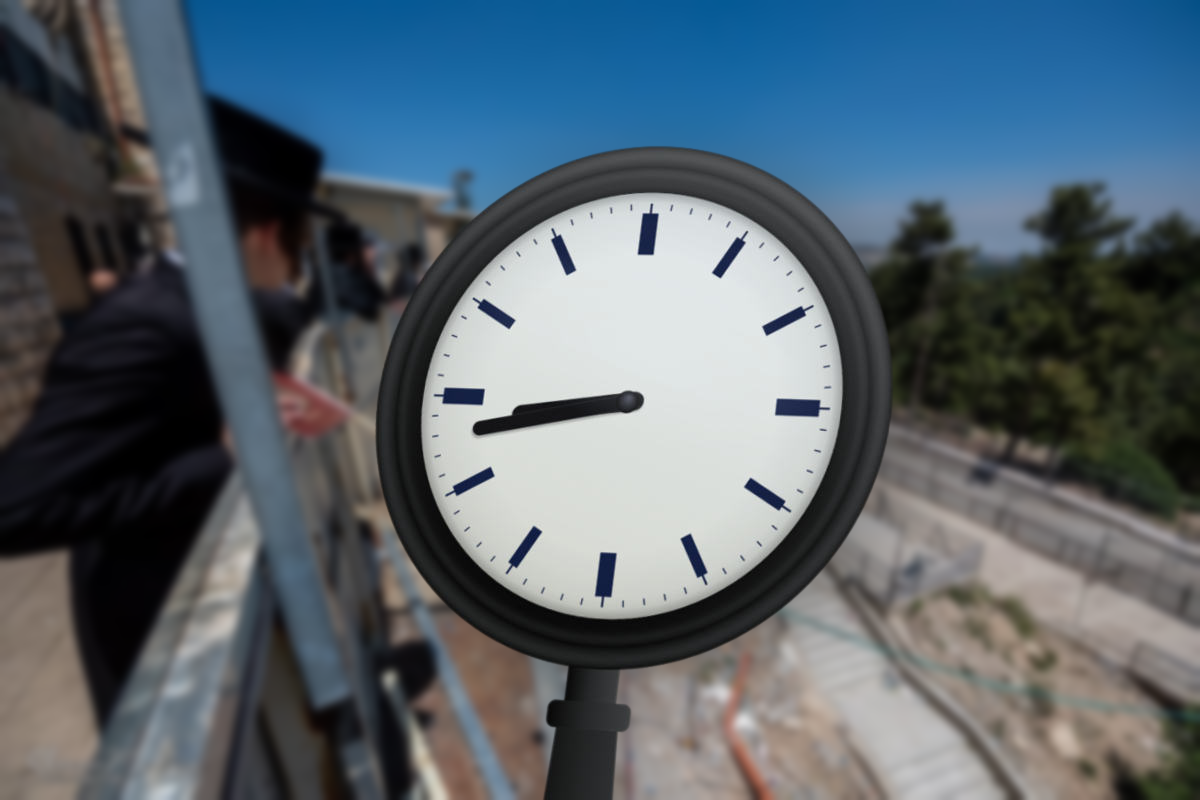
8 h 43 min
